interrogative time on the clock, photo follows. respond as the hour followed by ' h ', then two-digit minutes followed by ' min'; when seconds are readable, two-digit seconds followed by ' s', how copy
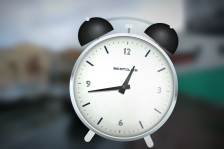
12 h 43 min
